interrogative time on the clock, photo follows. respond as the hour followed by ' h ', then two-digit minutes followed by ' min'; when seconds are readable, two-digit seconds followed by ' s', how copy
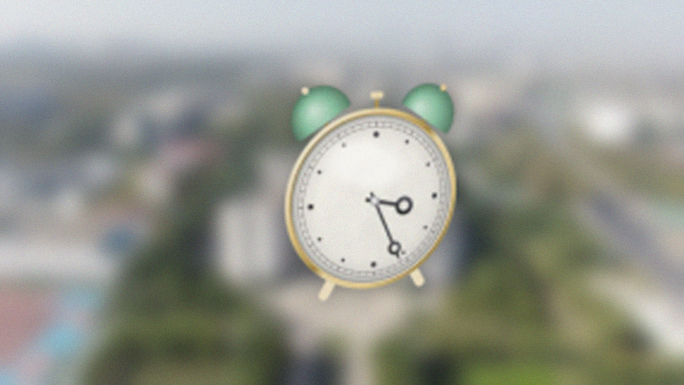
3 h 26 min
